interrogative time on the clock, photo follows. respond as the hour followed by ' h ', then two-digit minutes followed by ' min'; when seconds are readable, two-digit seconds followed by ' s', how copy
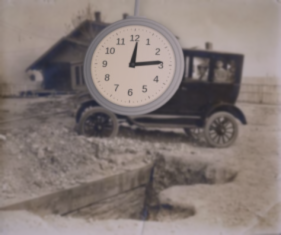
12 h 14 min
